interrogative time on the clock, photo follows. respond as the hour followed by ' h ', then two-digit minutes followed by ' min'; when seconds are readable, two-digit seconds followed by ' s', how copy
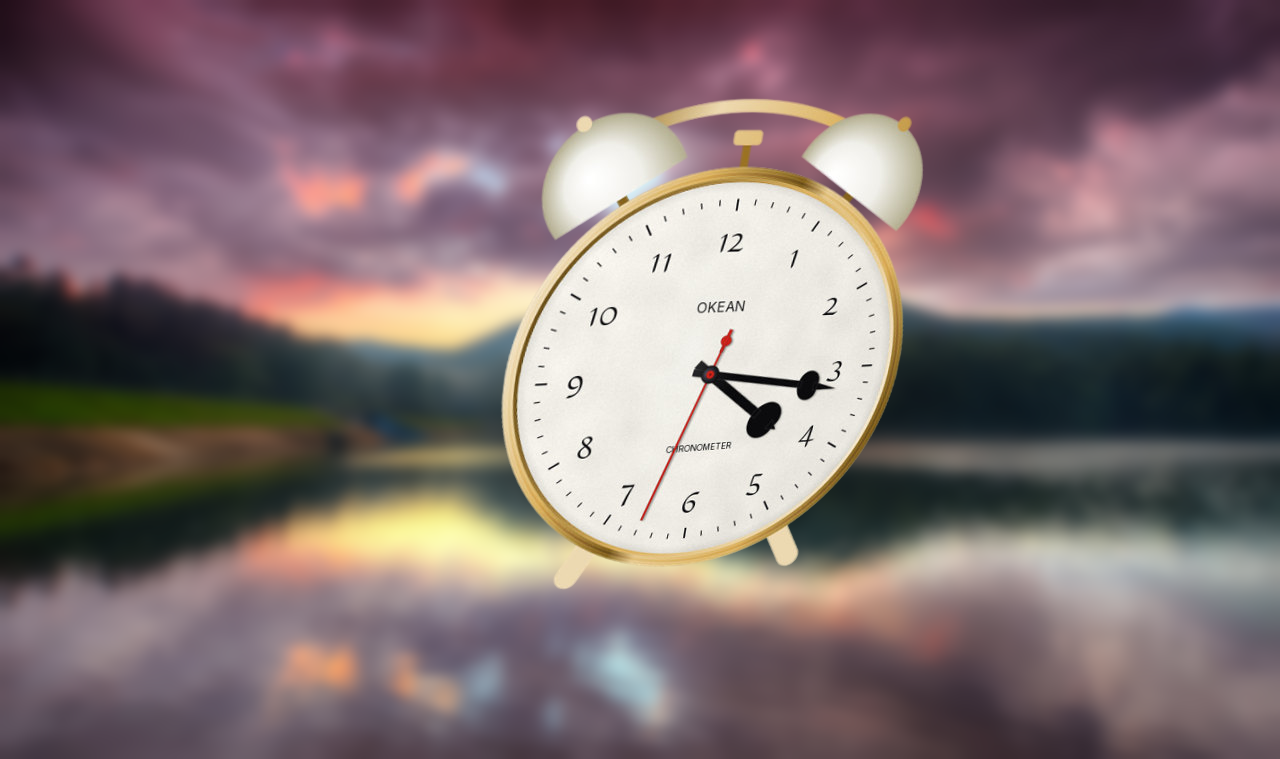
4 h 16 min 33 s
